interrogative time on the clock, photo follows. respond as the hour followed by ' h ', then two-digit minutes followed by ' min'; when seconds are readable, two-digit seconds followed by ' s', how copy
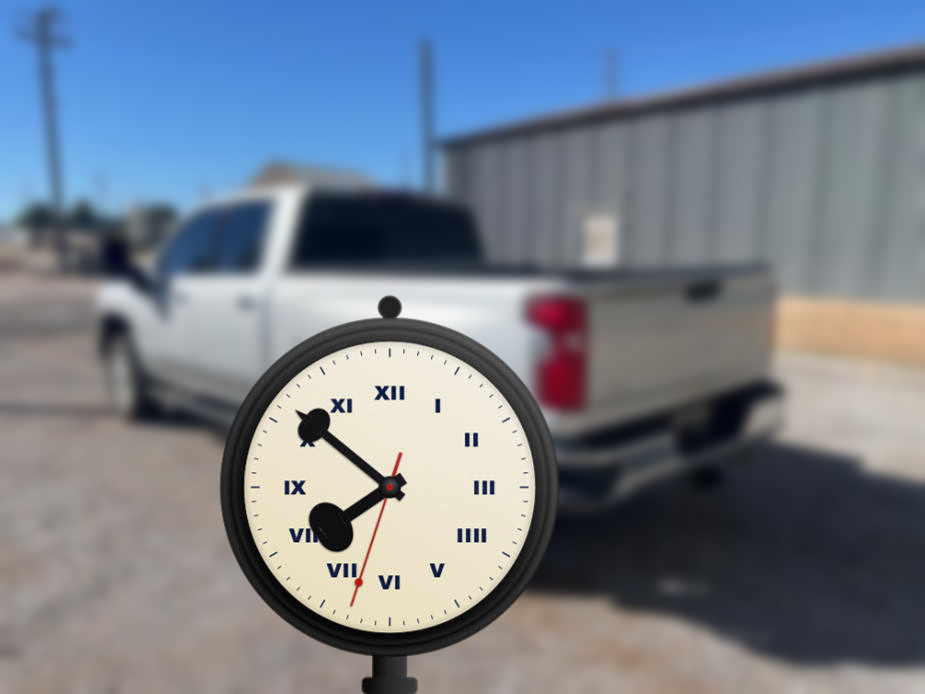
7 h 51 min 33 s
